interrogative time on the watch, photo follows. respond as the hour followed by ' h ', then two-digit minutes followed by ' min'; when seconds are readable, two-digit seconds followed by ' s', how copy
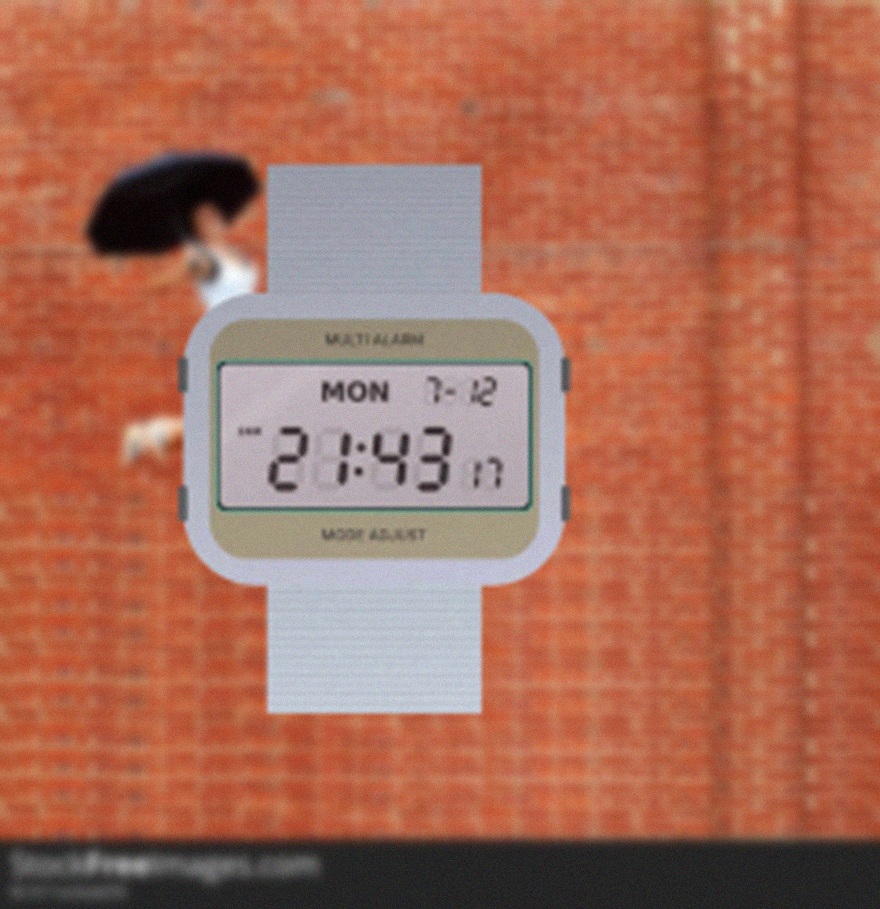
21 h 43 min 17 s
